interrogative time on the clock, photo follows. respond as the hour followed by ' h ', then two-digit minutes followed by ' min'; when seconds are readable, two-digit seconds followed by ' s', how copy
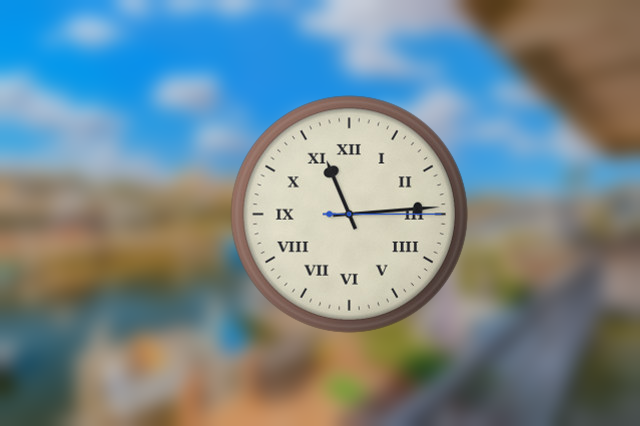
11 h 14 min 15 s
